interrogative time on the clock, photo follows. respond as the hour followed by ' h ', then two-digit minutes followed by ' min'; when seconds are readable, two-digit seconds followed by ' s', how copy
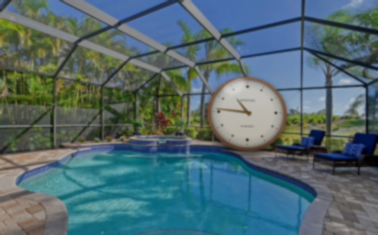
10 h 46 min
